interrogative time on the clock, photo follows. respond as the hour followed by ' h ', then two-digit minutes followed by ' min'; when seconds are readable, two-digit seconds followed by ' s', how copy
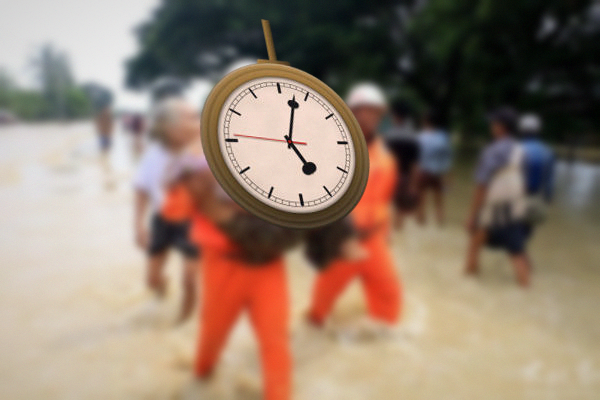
5 h 02 min 46 s
